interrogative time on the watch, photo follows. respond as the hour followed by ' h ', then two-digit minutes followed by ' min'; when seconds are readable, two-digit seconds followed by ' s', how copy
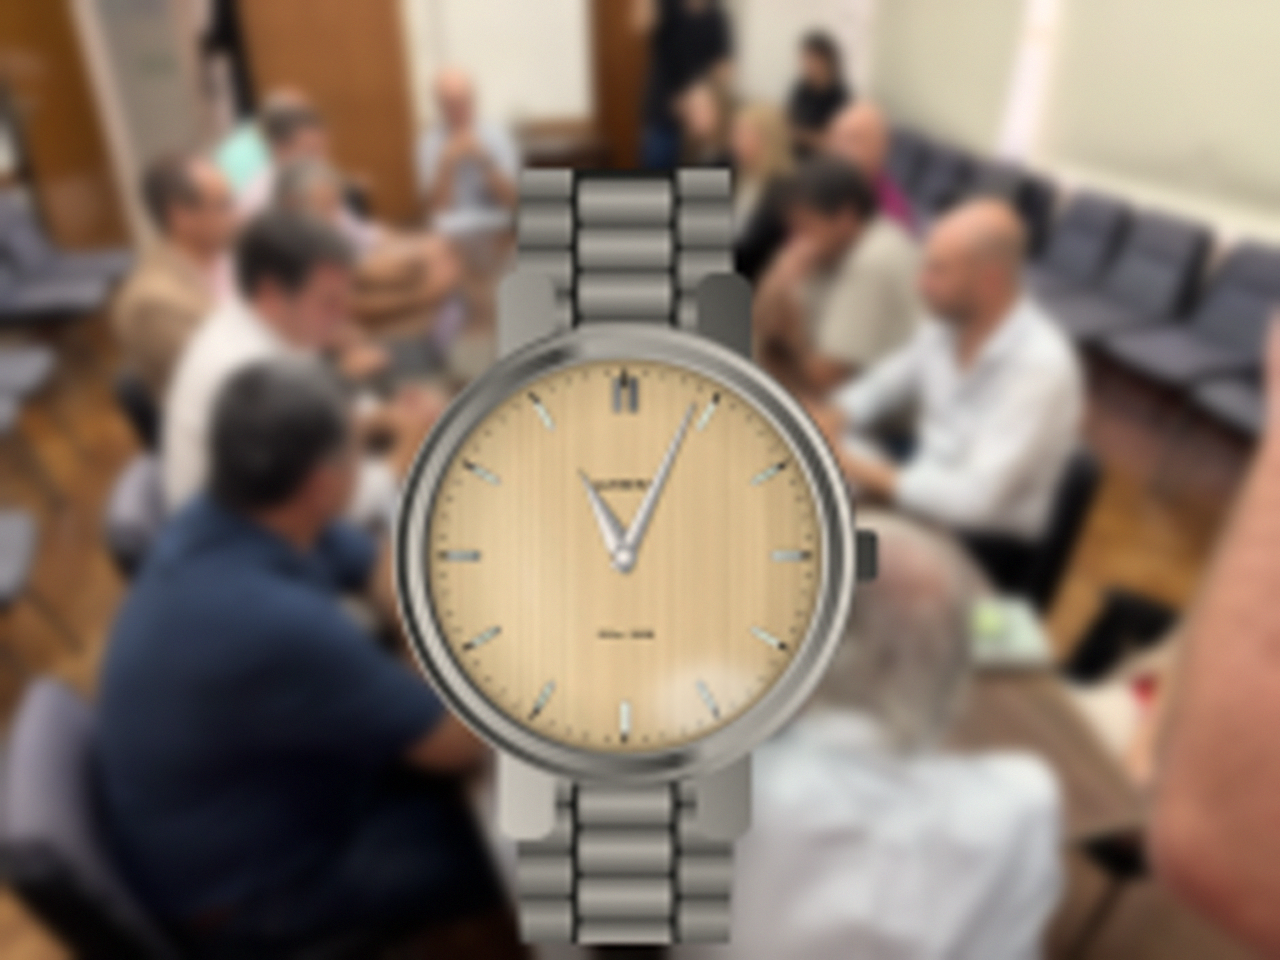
11 h 04 min
